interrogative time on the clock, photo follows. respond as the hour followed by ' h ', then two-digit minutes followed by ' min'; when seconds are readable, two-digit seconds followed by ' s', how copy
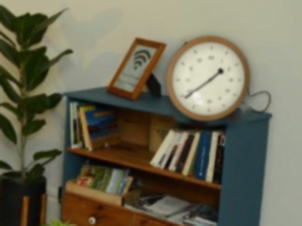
1 h 39 min
